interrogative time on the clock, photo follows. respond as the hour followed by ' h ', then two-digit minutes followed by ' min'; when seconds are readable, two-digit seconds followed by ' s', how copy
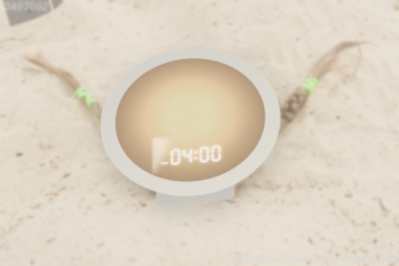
4 h 00 min
